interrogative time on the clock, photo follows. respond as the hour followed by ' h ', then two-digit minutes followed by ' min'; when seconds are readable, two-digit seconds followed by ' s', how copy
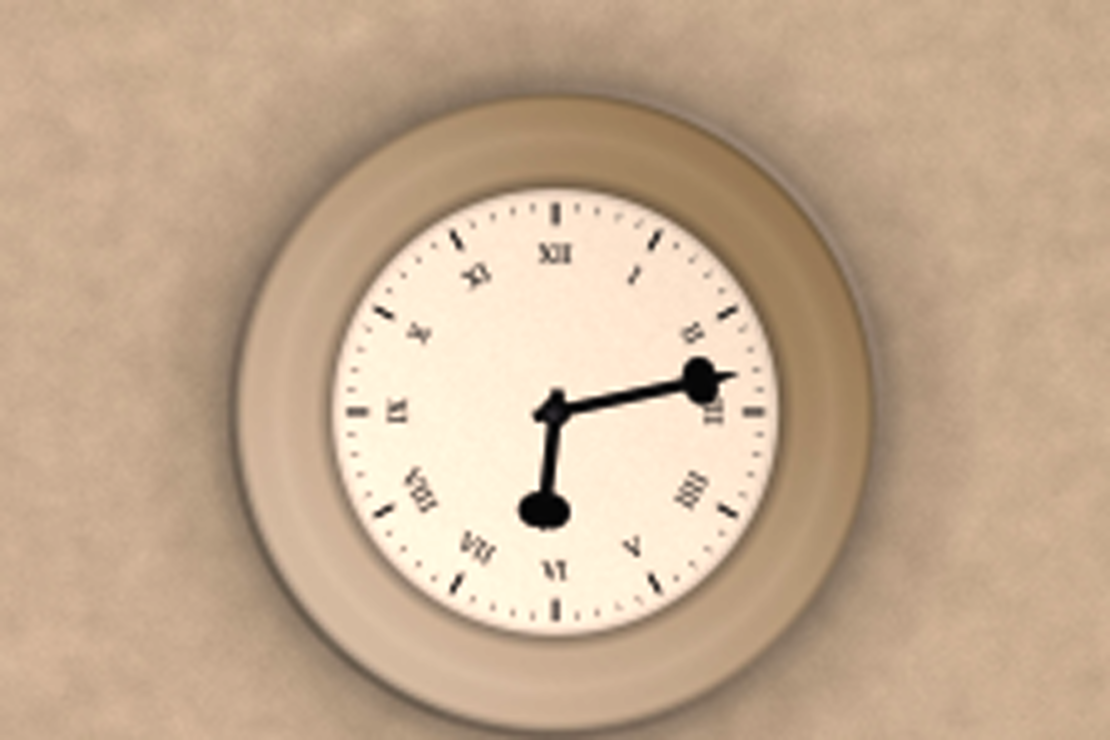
6 h 13 min
